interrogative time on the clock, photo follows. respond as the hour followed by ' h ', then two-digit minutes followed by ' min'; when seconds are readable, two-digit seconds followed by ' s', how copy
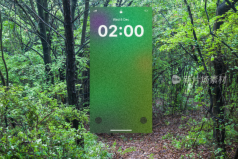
2 h 00 min
